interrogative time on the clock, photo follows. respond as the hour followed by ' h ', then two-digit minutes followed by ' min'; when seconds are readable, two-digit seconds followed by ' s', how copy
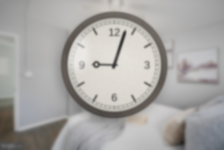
9 h 03 min
